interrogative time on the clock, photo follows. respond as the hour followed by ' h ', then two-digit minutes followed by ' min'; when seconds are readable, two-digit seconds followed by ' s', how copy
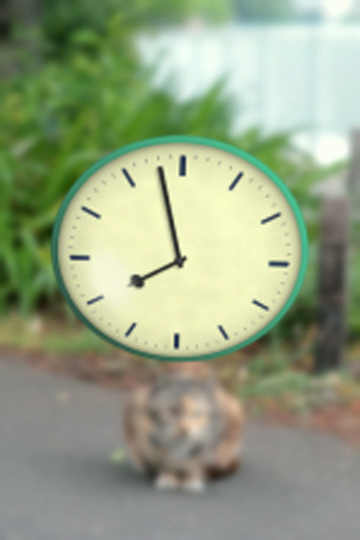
7 h 58 min
